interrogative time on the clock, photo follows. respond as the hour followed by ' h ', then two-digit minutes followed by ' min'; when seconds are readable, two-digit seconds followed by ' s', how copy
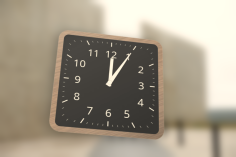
12 h 05 min
